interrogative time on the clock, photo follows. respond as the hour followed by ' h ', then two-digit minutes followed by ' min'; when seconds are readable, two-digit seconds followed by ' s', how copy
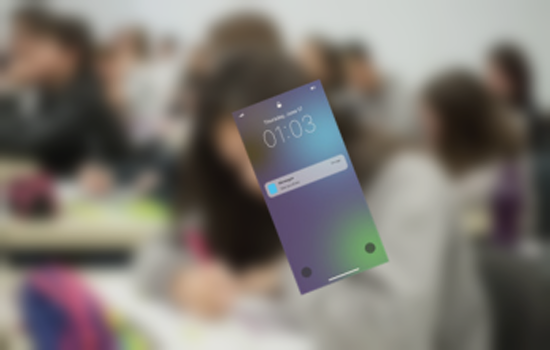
1 h 03 min
